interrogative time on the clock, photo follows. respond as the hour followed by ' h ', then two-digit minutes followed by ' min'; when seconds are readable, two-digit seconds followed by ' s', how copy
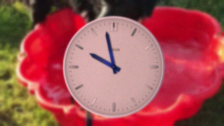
9 h 58 min
